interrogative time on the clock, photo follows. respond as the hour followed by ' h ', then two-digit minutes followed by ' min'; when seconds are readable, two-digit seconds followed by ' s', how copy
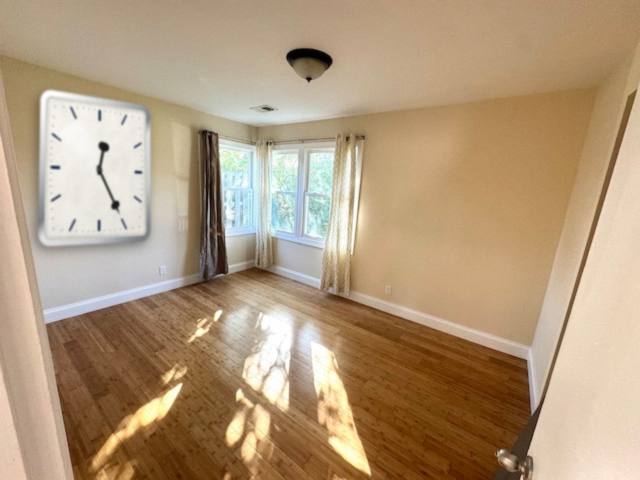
12 h 25 min
